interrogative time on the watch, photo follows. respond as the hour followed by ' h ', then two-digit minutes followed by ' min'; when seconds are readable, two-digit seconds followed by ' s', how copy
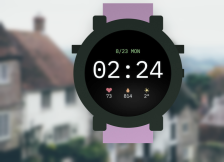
2 h 24 min
